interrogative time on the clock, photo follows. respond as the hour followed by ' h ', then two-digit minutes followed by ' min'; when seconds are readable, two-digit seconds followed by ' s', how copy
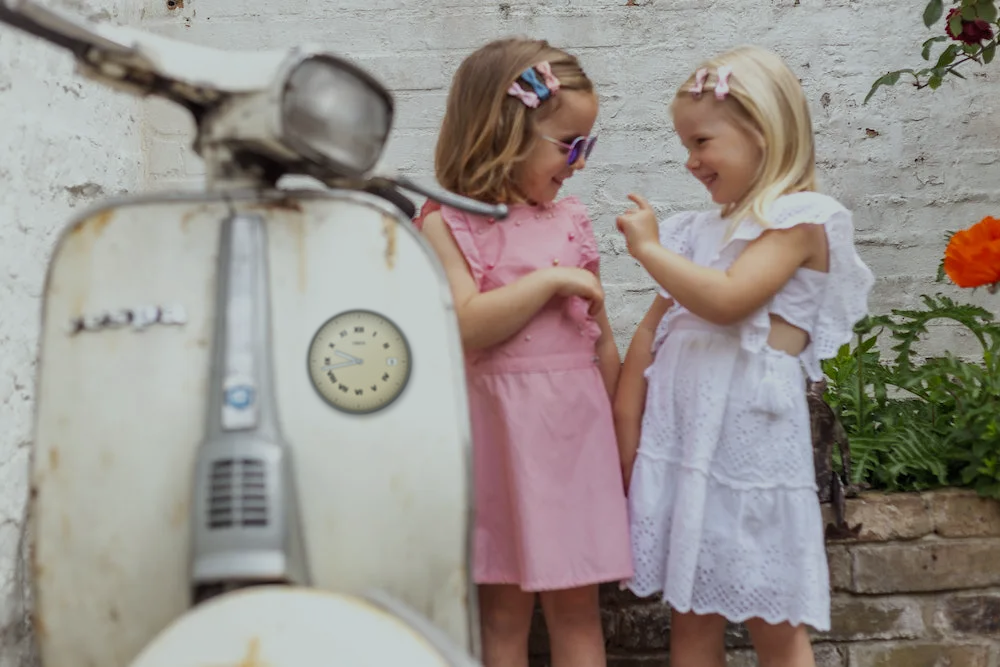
9 h 43 min
